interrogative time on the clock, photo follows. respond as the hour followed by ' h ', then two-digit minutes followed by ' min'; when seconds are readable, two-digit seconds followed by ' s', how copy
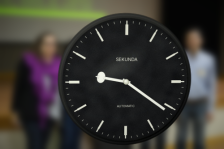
9 h 21 min
